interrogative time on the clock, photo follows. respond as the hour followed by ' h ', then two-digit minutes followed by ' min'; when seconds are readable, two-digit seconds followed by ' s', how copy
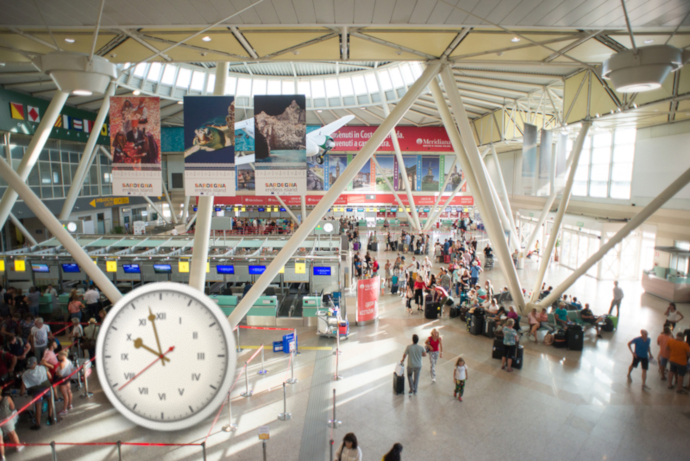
9 h 57 min 39 s
